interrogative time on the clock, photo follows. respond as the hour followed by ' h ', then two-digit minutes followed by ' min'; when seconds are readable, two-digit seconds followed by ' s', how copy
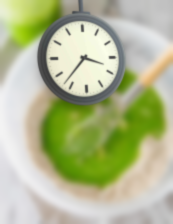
3 h 37 min
